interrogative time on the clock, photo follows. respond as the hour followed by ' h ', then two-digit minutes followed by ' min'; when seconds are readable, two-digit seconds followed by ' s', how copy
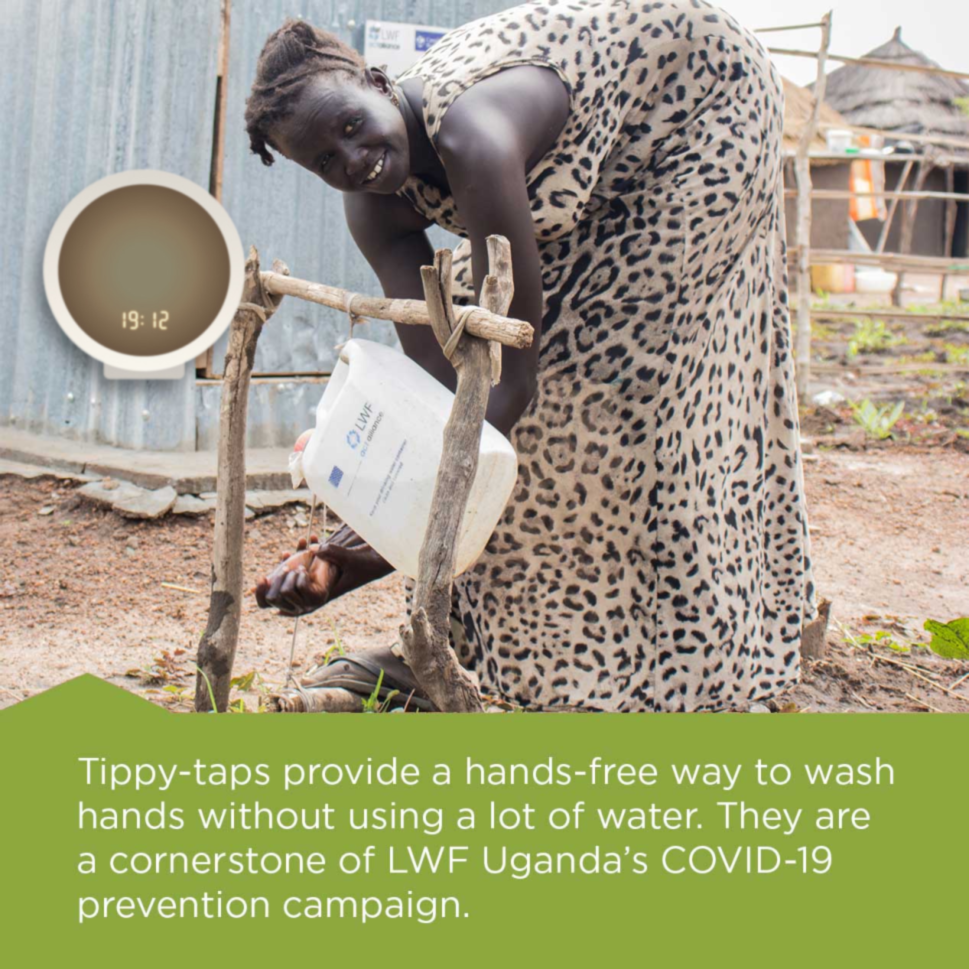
19 h 12 min
